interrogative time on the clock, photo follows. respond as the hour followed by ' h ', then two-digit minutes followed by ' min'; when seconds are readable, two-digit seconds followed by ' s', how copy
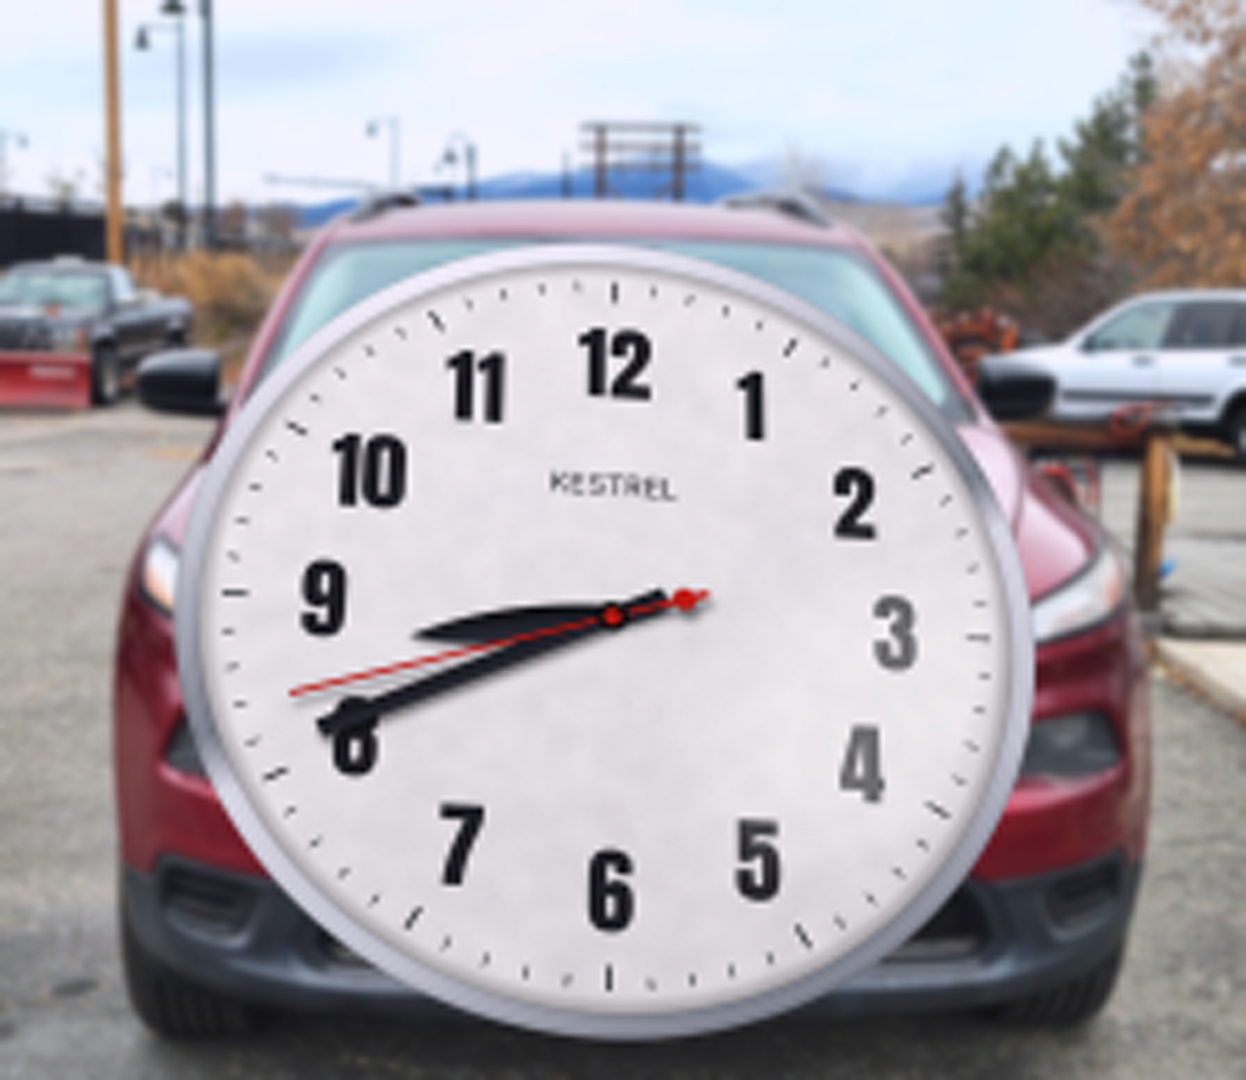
8 h 40 min 42 s
